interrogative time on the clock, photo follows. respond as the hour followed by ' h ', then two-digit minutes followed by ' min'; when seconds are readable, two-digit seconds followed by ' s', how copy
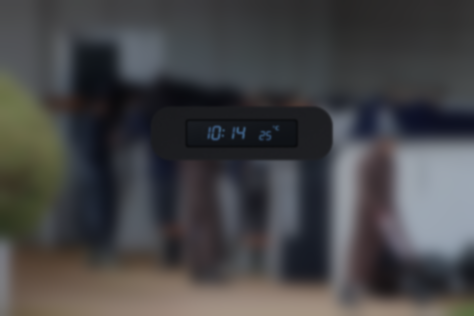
10 h 14 min
